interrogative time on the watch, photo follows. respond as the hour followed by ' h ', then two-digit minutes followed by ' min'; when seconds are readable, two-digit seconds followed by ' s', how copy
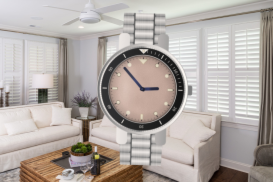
2 h 53 min
